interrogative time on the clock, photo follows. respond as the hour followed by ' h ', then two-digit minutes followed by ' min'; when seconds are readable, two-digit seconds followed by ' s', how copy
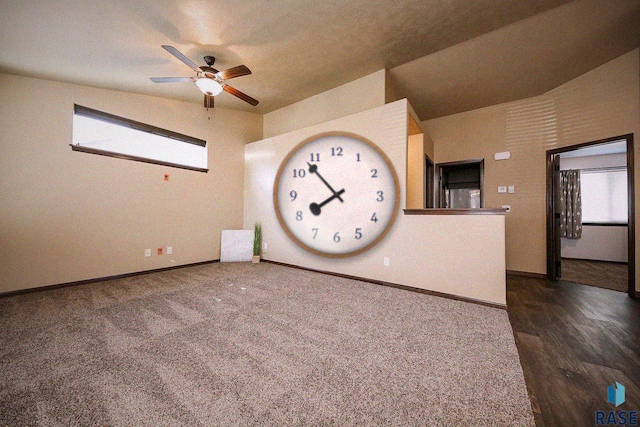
7 h 53 min
